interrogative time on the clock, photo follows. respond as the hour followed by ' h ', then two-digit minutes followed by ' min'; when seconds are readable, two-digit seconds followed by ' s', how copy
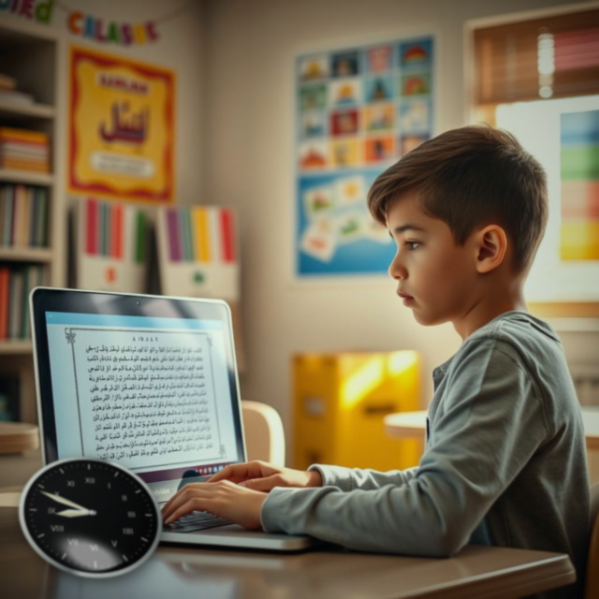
8 h 49 min
